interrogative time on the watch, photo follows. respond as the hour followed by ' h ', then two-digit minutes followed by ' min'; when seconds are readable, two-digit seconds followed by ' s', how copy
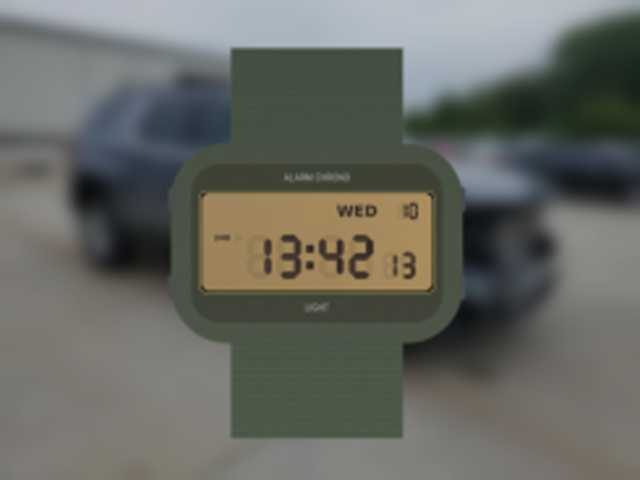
13 h 42 min 13 s
